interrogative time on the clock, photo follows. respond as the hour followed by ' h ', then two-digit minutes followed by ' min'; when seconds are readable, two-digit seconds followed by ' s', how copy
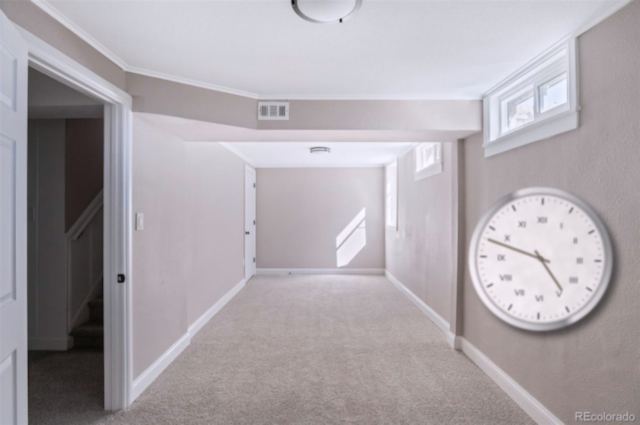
4 h 48 min
